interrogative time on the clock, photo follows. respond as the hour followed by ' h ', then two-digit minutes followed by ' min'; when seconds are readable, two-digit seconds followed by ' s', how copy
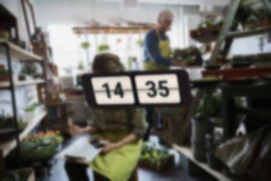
14 h 35 min
